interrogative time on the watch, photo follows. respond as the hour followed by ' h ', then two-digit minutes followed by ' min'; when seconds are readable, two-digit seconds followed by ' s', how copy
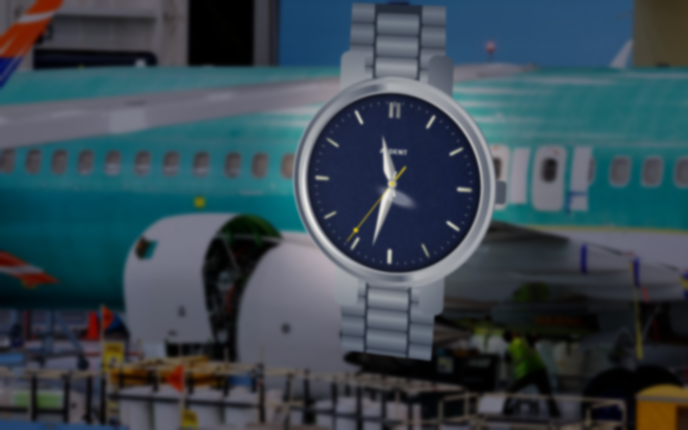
11 h 32 min 36 s
